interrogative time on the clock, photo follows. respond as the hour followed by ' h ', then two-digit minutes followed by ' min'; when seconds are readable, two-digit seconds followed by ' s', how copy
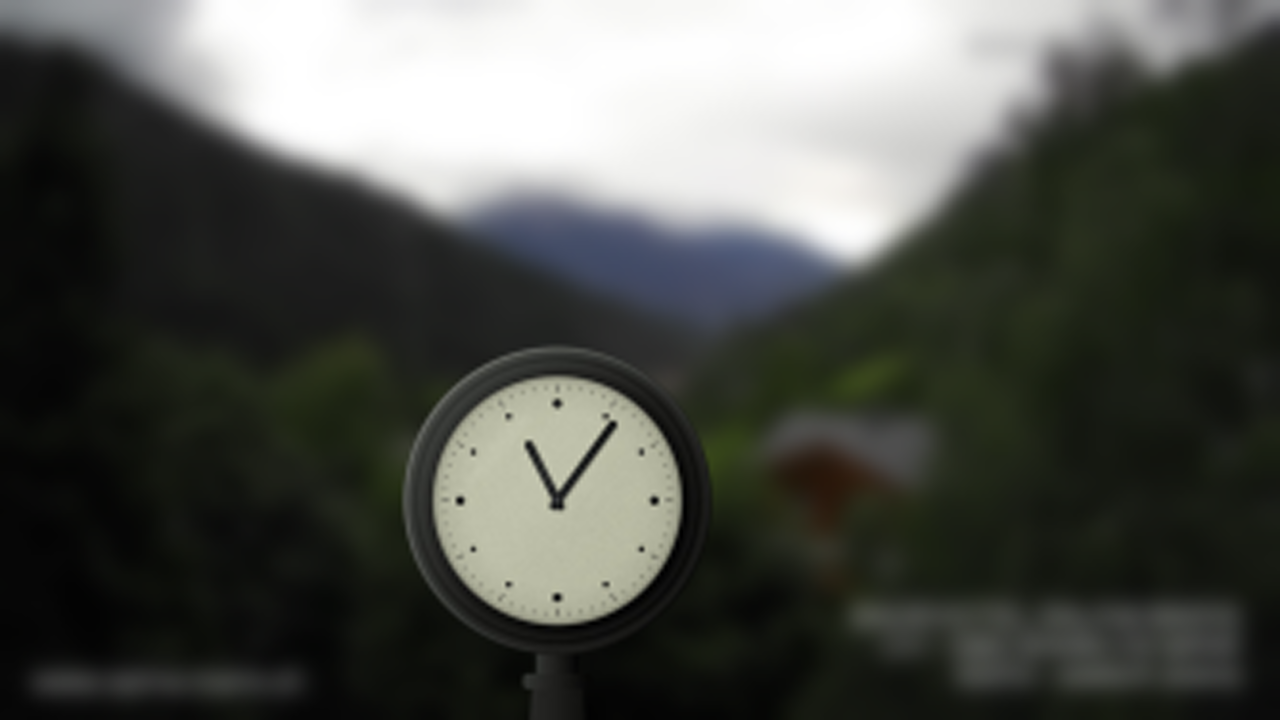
11 h 06 min
